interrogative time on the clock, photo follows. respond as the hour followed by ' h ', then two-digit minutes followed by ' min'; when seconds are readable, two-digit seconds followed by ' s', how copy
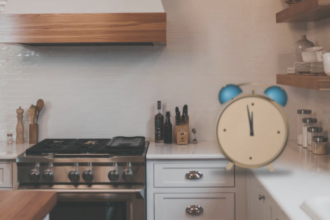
11 h 58 min
